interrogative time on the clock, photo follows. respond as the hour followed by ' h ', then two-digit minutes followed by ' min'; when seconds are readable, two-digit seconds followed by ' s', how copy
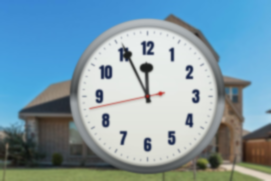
11 h 55 min 43 s
